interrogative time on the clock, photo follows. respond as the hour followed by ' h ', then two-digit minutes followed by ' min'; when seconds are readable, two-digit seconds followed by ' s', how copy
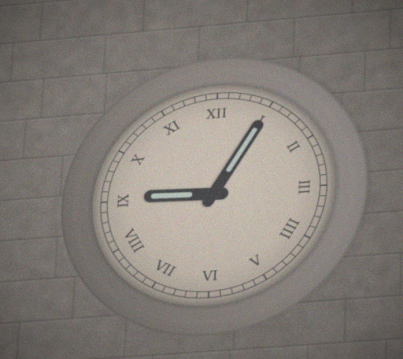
9 h 05 min
